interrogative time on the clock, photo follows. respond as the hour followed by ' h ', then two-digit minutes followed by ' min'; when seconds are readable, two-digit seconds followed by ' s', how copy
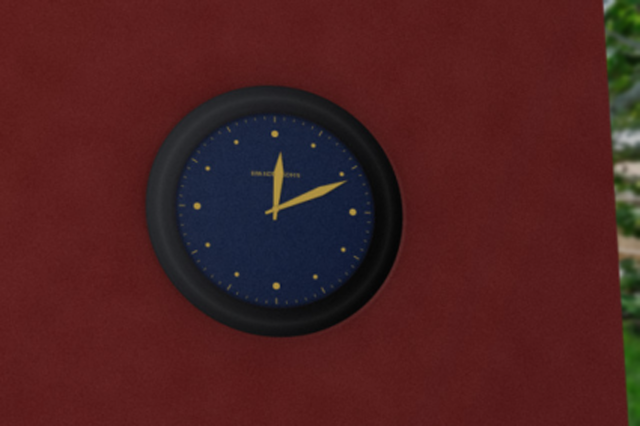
12 h 11 min
